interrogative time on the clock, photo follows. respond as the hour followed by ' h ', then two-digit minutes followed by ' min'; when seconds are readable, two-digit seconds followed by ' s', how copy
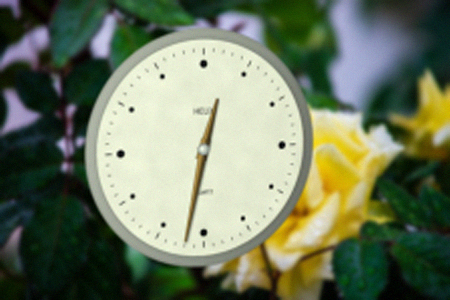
12 h 32 min
